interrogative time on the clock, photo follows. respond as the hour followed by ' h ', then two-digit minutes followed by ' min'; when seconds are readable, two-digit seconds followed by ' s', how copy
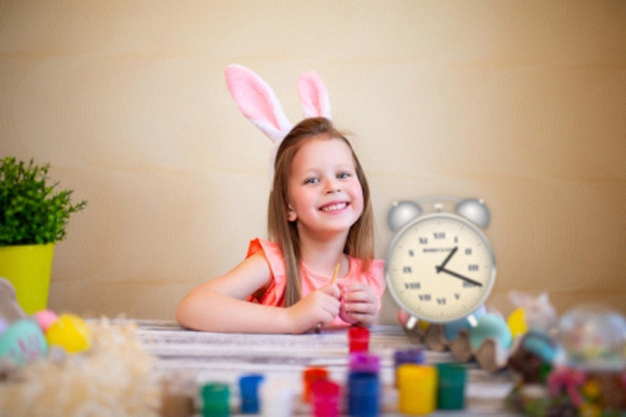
1 h 19 min
